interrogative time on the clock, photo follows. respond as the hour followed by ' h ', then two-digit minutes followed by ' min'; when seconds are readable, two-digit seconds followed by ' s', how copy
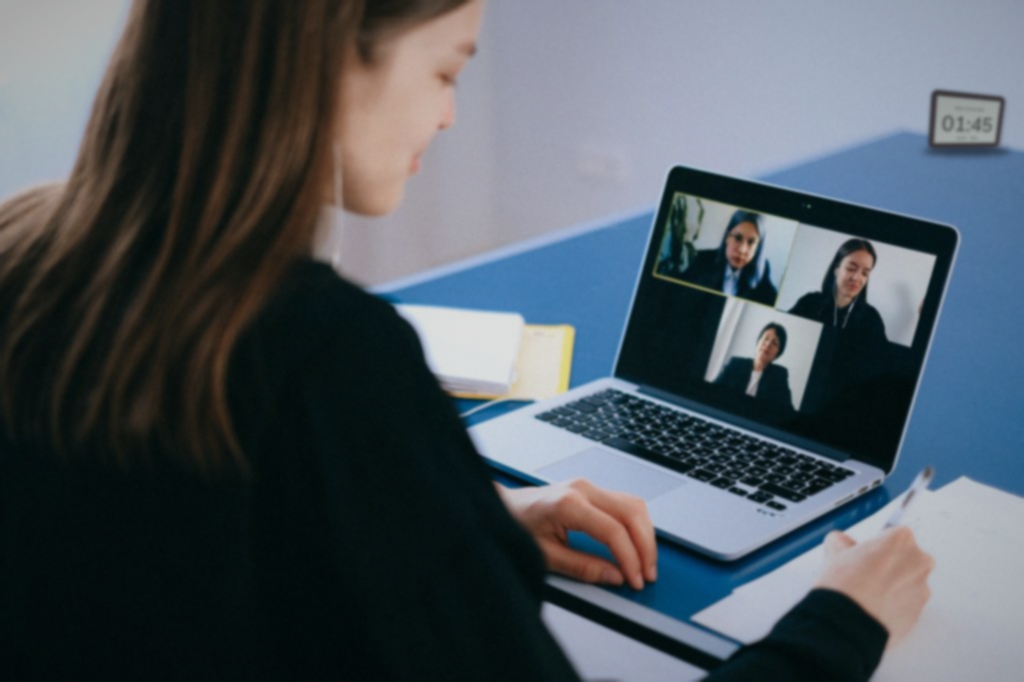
1 h 45 min
